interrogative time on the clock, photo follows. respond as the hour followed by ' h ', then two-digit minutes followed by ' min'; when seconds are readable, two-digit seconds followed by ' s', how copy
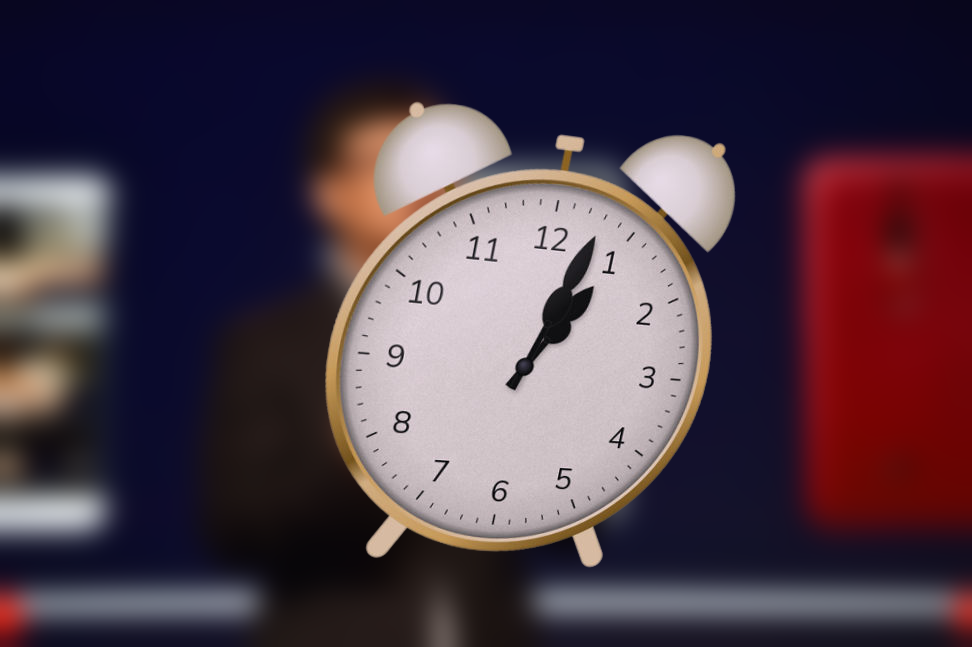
1 h 03 min
